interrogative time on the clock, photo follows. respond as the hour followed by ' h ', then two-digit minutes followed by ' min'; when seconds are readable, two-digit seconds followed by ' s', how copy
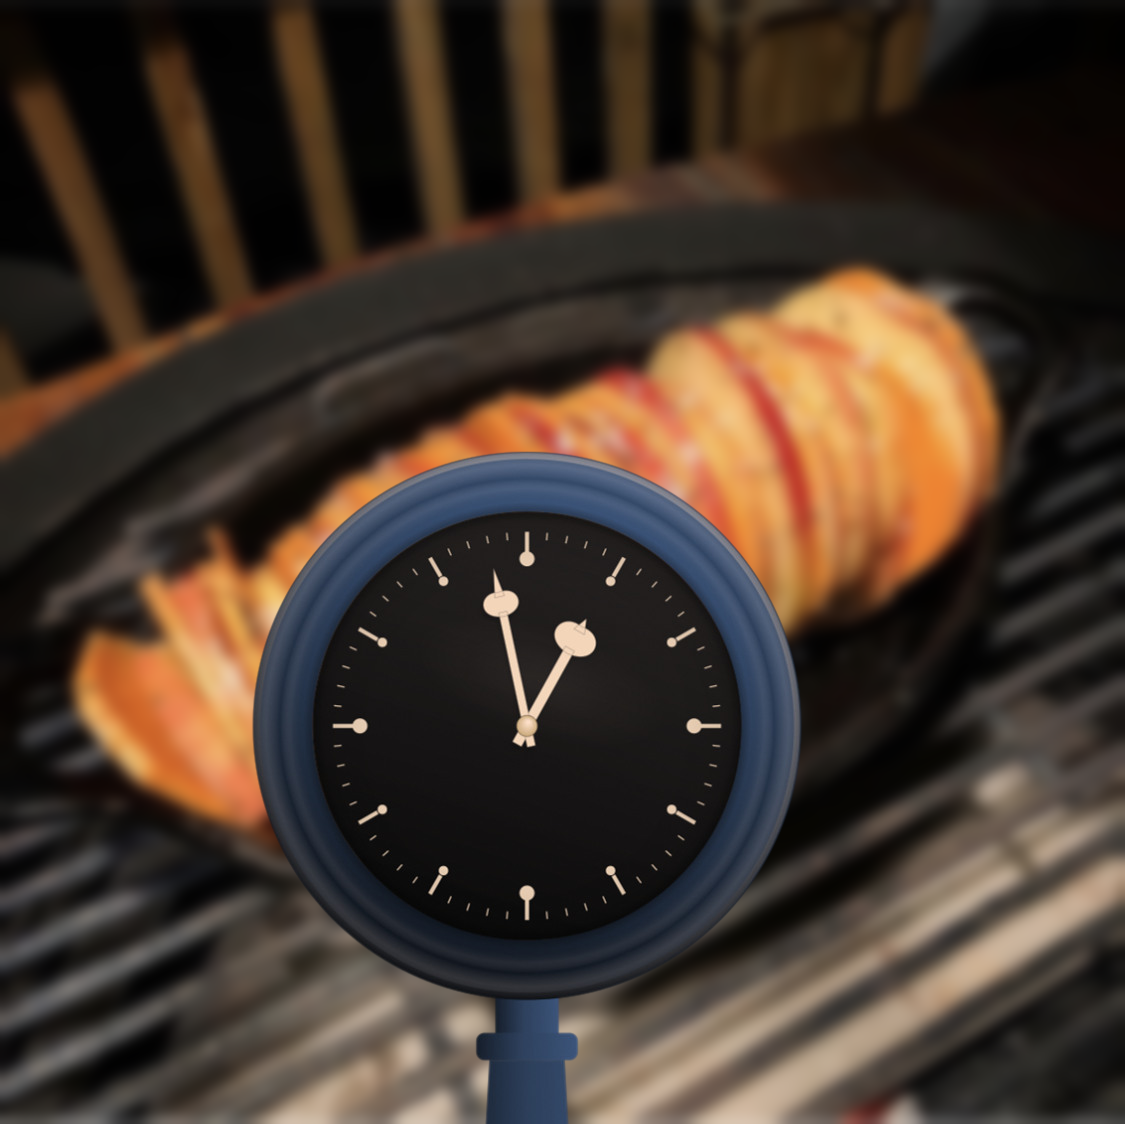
12 h 58 min
